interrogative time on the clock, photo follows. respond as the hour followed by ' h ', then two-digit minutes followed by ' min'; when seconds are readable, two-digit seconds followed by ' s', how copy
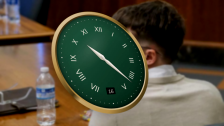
10 h 22 min
